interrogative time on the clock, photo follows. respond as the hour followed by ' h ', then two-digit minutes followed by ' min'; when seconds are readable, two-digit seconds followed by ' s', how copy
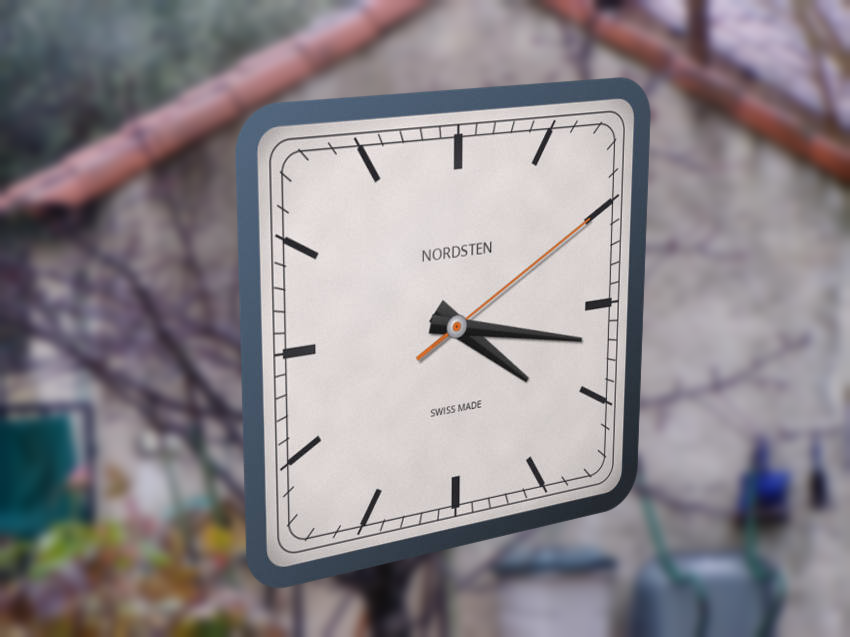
4 h 17 min 10 s
